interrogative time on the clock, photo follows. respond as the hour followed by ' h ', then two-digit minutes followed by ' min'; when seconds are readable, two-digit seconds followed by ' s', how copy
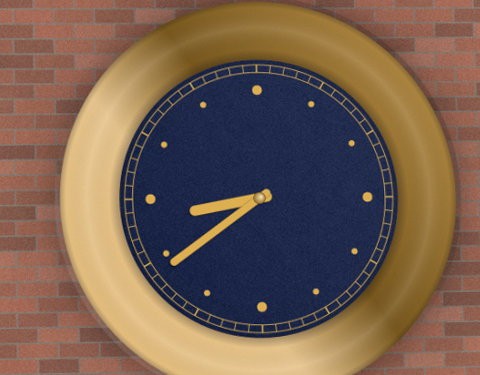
8 h 39 min
